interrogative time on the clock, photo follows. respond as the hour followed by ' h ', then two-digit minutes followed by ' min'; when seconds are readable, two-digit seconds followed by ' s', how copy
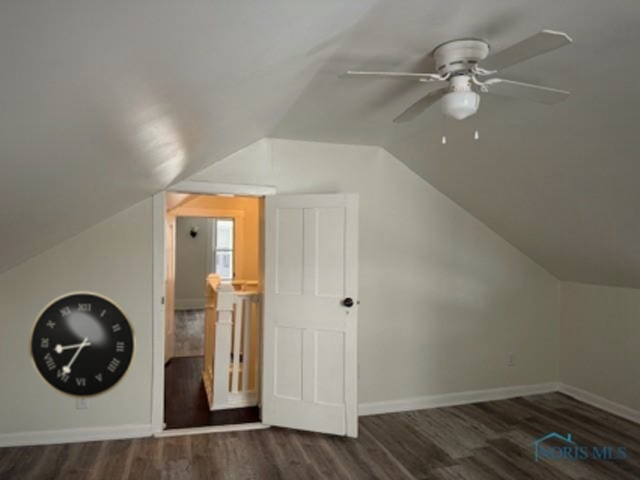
8 h 35 min
